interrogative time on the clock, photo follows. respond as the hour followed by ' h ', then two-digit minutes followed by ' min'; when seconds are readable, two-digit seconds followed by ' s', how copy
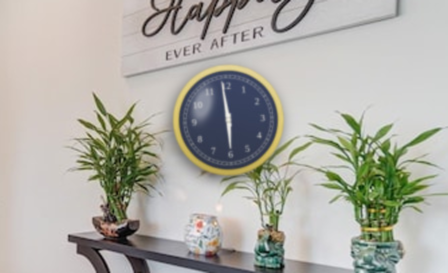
5 h 59 min
